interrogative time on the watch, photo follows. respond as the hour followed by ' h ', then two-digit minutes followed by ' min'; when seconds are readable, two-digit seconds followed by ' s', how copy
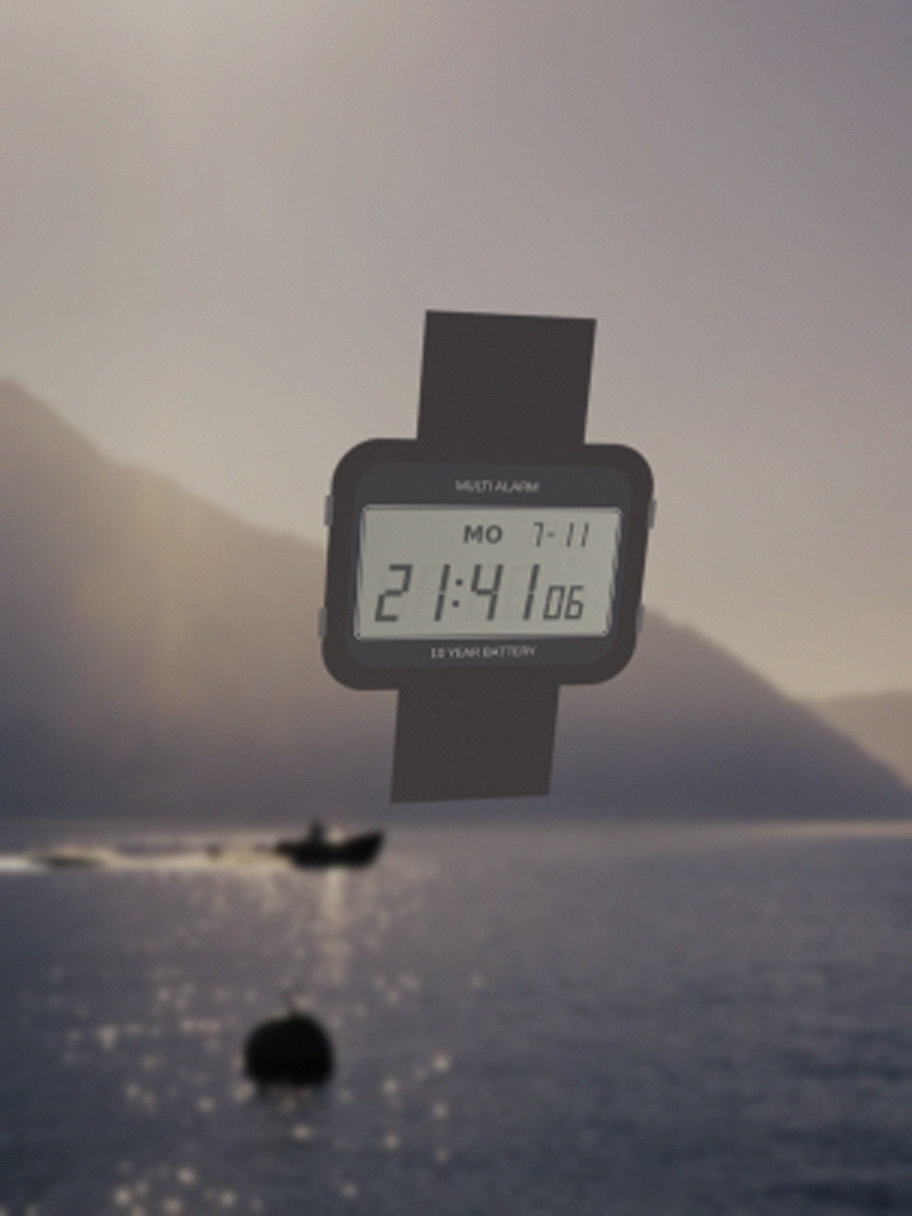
21 h 41 min 06 s
